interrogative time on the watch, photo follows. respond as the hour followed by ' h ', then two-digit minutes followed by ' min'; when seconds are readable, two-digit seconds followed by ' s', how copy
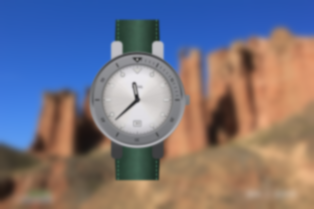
11 h 38 min
